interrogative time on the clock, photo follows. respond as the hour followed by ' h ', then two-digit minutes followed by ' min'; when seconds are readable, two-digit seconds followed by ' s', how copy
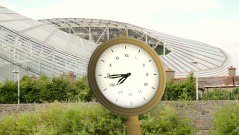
7 h 44 min
